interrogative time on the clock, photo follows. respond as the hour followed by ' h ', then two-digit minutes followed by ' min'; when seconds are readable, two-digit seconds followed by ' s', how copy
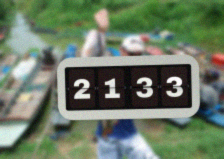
21 h 33 min
